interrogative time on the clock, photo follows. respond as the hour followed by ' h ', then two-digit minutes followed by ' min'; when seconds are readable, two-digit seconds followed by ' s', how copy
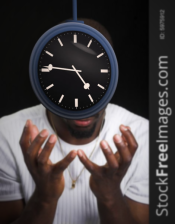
4 h 46 min
